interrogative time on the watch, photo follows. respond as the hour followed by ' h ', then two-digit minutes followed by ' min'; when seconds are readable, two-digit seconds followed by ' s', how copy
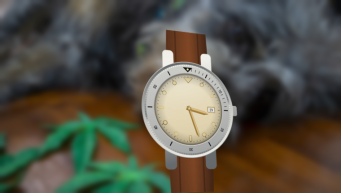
3 h 27 min
